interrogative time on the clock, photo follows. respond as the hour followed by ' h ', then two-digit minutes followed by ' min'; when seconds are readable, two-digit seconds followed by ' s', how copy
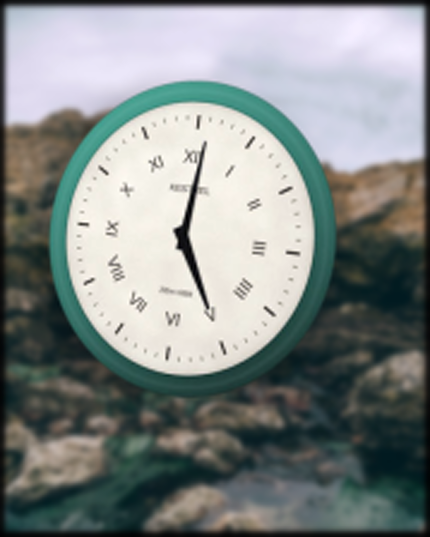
5 h 01 min
